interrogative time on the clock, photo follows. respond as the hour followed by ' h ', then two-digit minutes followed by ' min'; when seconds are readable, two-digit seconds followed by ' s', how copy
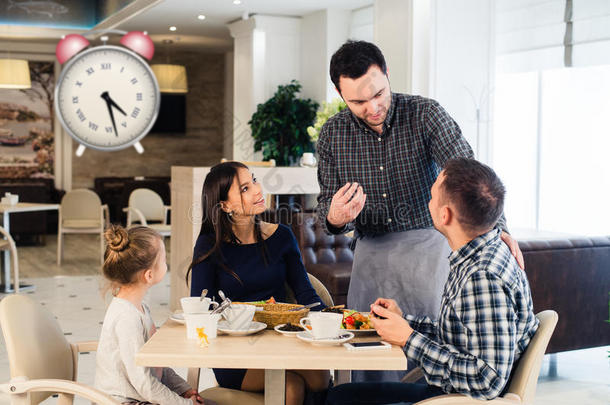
4 h 28 min
